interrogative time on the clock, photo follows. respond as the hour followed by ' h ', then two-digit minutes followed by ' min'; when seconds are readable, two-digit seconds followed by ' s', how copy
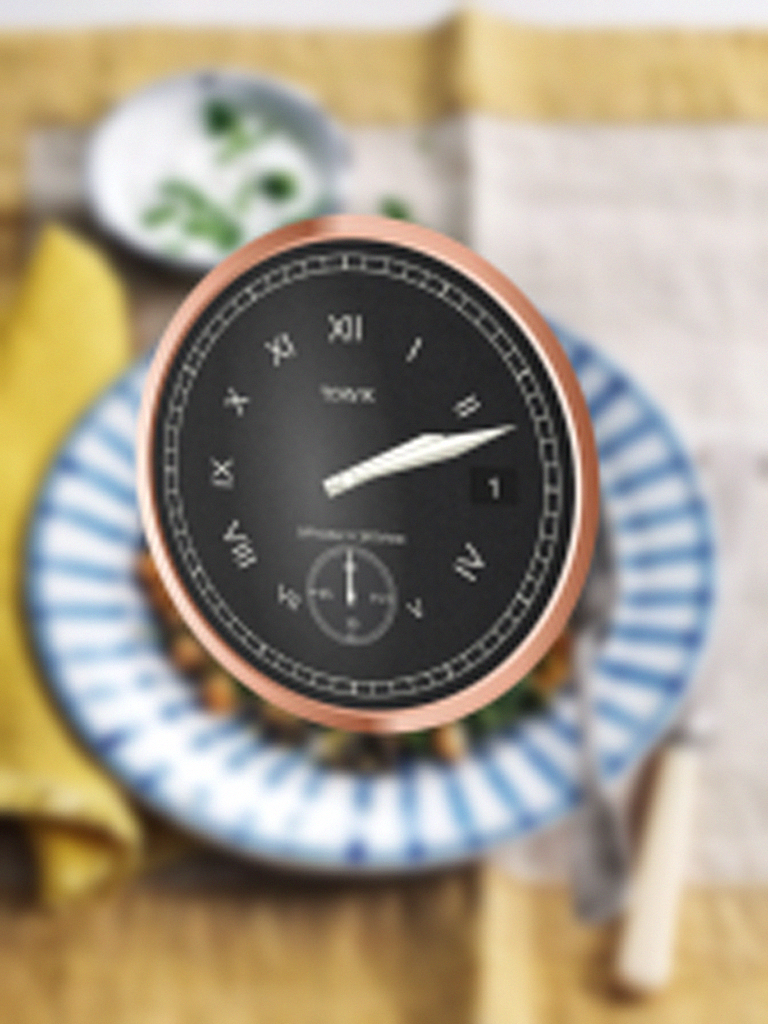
2 h 12 min
